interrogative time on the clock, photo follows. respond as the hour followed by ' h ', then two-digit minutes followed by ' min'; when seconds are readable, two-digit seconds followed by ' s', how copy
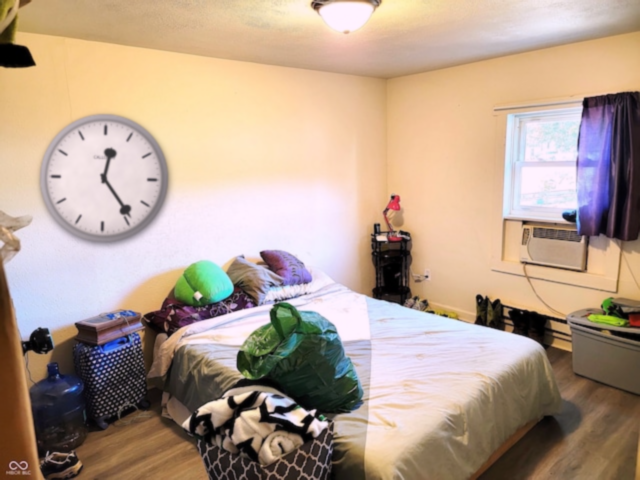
12 h 24 min
